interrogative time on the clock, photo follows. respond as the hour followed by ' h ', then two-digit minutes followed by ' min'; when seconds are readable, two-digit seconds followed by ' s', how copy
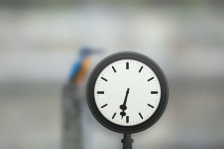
6 h 32 min
